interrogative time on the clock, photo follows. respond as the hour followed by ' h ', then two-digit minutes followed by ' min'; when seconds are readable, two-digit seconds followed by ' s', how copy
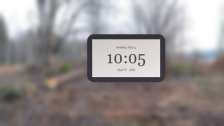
10 h 05 min
